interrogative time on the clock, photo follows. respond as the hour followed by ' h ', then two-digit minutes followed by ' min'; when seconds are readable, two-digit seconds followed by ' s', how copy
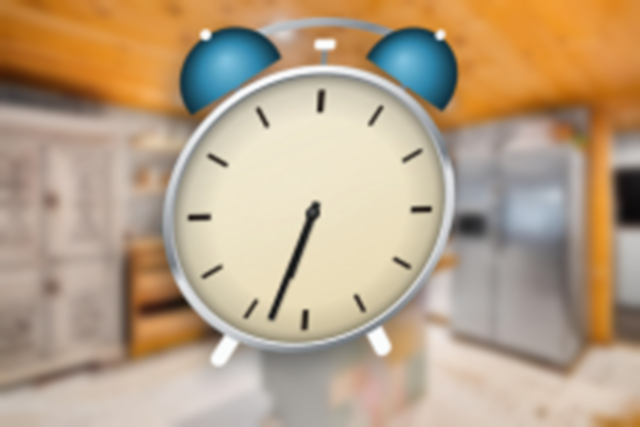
6 h 33 min
